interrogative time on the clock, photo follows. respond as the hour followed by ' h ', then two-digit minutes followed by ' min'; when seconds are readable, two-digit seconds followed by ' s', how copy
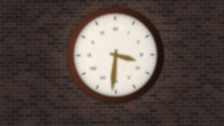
3 h 31 min
